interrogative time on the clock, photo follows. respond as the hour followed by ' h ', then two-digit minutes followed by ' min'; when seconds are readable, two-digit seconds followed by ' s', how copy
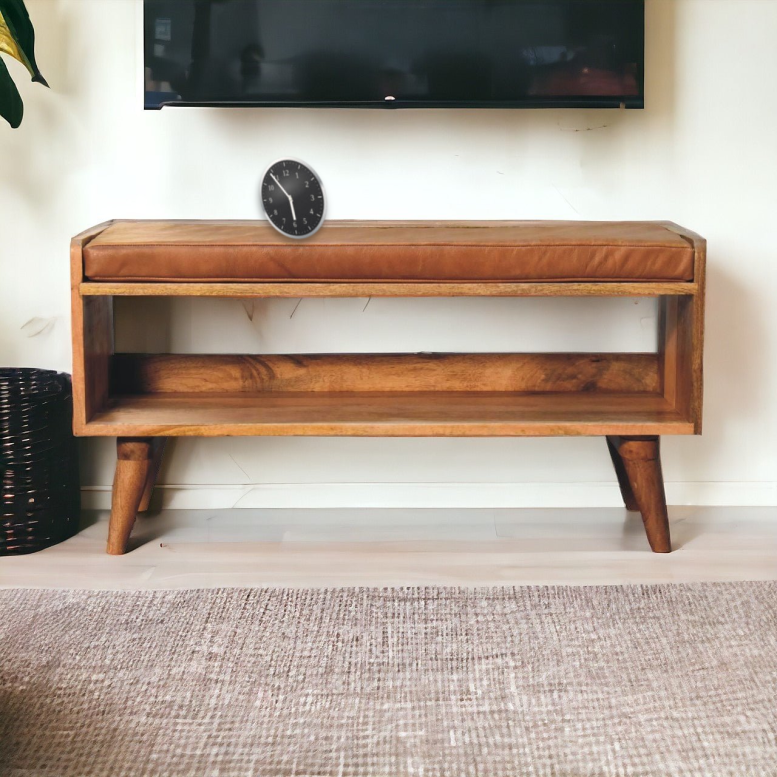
5 h 54 min
